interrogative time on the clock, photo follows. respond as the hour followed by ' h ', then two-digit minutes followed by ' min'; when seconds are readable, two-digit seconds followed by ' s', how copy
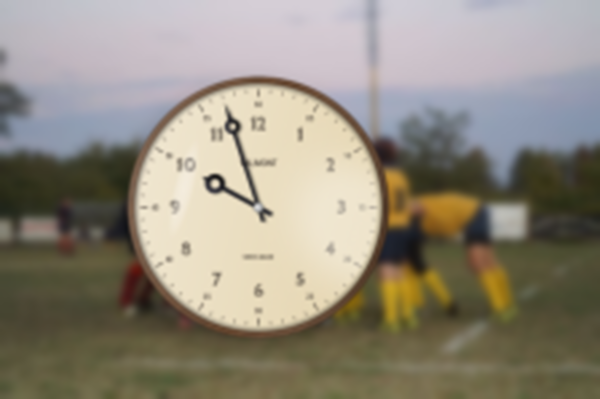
9 h 57 min
